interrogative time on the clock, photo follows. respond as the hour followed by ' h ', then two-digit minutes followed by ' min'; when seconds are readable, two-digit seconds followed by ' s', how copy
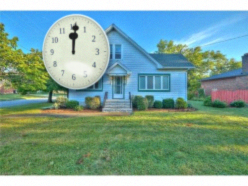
12 h 01 min
